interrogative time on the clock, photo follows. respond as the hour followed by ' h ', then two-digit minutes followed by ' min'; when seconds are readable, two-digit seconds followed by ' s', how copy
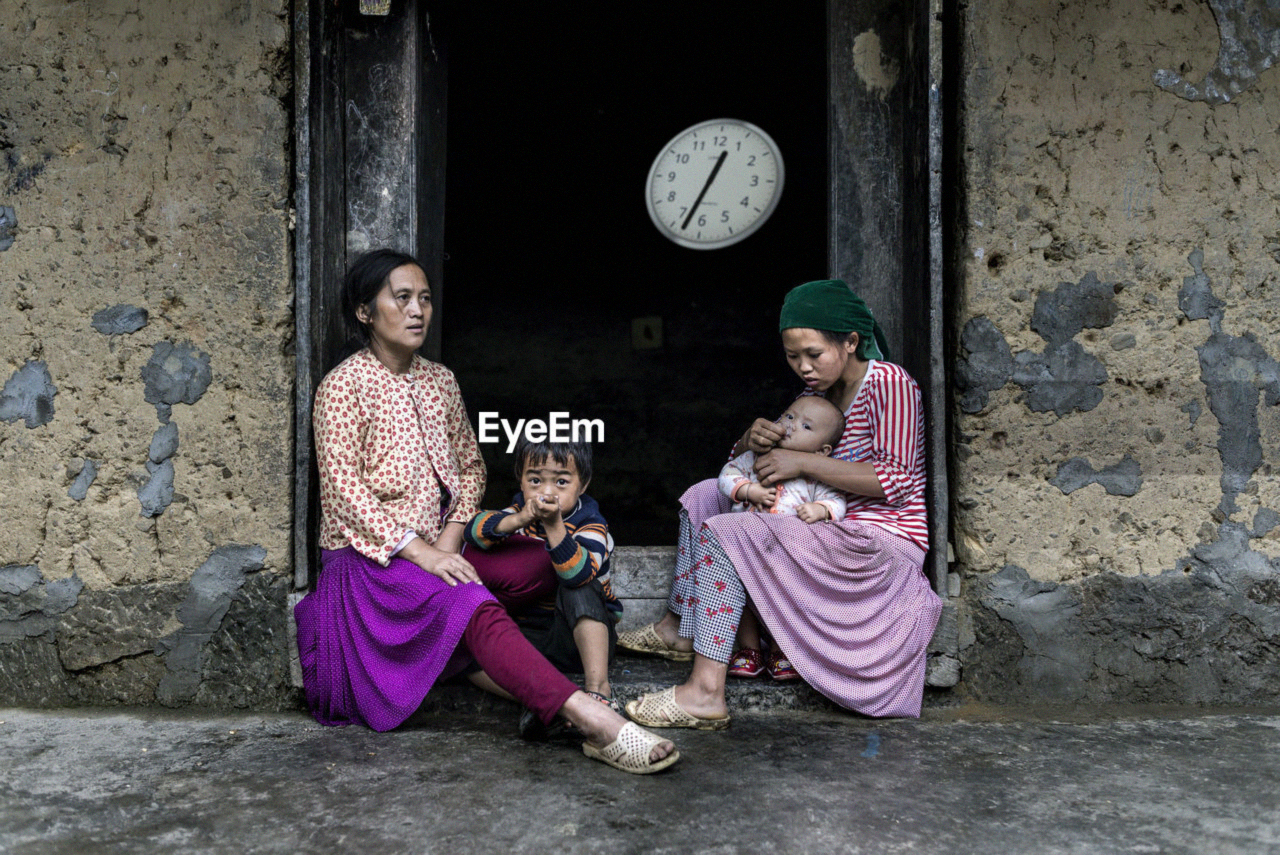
12 h 33 min
